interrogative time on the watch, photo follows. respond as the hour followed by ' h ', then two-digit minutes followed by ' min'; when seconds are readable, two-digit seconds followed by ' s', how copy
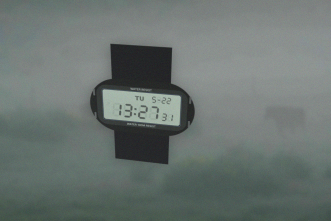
13 h 27 min 31 s
